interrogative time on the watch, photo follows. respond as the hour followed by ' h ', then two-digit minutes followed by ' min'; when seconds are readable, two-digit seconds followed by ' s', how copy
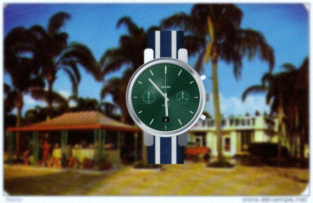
5 h 53 min
